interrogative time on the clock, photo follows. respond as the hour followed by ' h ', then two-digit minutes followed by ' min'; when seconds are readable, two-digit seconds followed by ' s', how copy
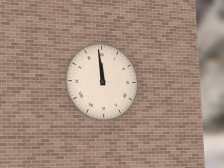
11 h 59 min
